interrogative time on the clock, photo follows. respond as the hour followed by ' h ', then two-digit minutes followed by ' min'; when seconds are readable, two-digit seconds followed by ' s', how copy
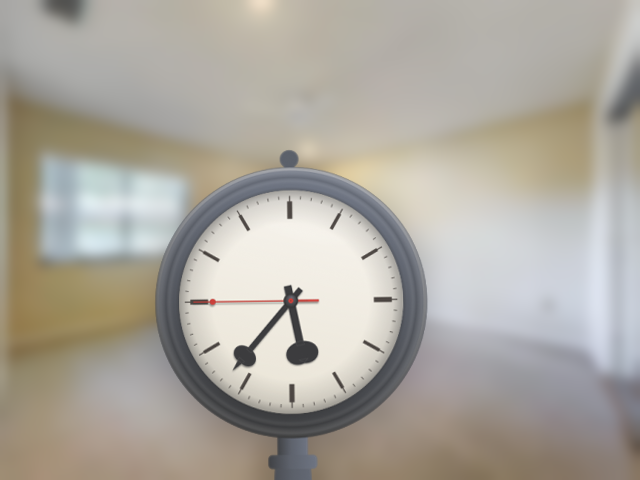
5 h 36 min 45 s
